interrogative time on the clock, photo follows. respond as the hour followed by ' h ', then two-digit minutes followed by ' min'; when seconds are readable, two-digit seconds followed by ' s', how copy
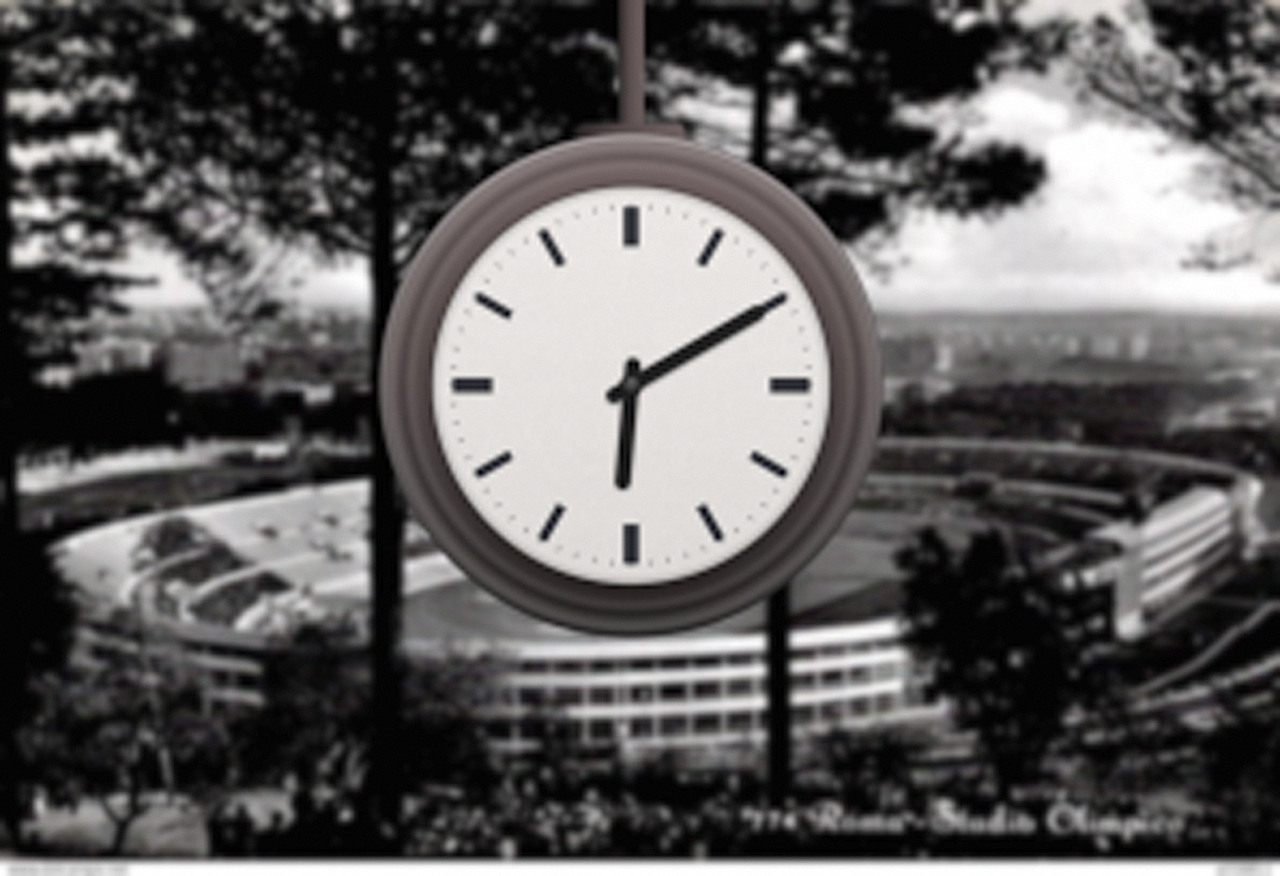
6 h 10 min
